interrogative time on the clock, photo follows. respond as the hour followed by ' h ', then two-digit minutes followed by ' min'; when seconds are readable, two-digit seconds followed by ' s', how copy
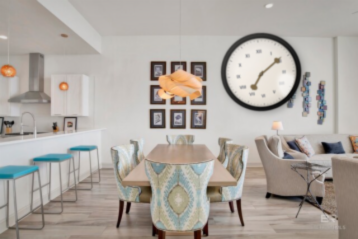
7 h 09 min
